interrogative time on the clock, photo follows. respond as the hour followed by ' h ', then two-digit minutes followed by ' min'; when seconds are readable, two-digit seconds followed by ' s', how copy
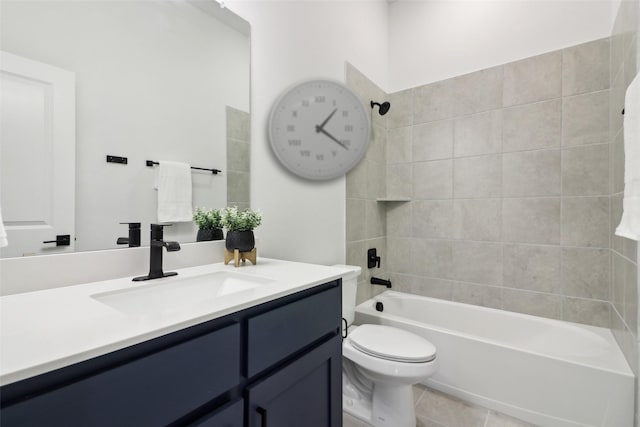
1 h 21 min
